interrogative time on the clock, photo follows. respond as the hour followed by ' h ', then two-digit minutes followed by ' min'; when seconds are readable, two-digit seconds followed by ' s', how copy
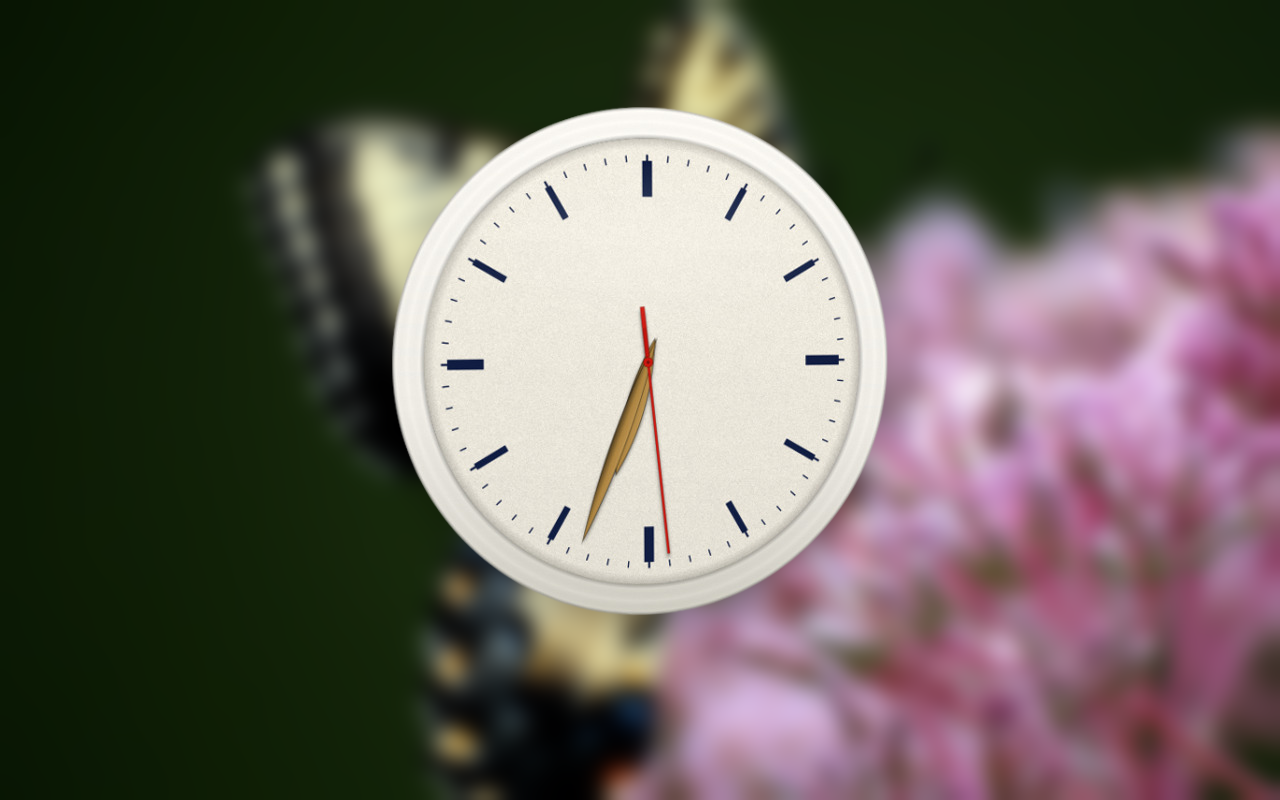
6 h 33 min 29 s
